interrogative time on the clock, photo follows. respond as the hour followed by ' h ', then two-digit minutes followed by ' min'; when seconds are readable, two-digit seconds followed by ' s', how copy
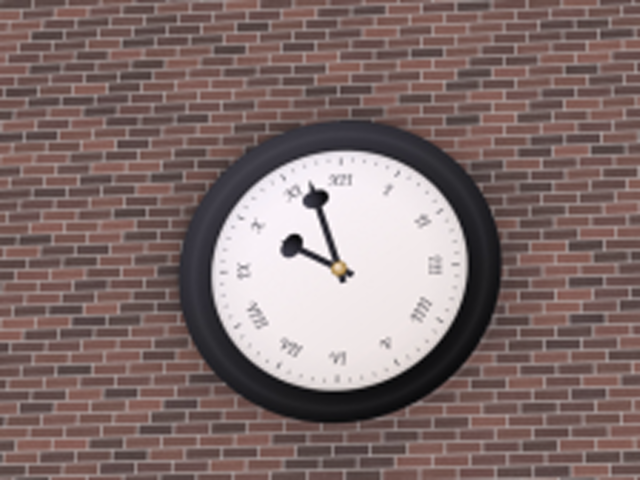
9 h 57 min
